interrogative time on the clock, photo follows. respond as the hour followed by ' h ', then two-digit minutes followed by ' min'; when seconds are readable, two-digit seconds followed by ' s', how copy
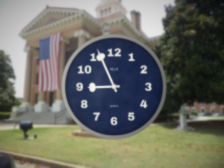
8 h 56 min
